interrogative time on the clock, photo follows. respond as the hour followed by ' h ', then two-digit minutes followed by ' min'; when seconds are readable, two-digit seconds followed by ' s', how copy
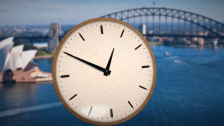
12 h 50 min
